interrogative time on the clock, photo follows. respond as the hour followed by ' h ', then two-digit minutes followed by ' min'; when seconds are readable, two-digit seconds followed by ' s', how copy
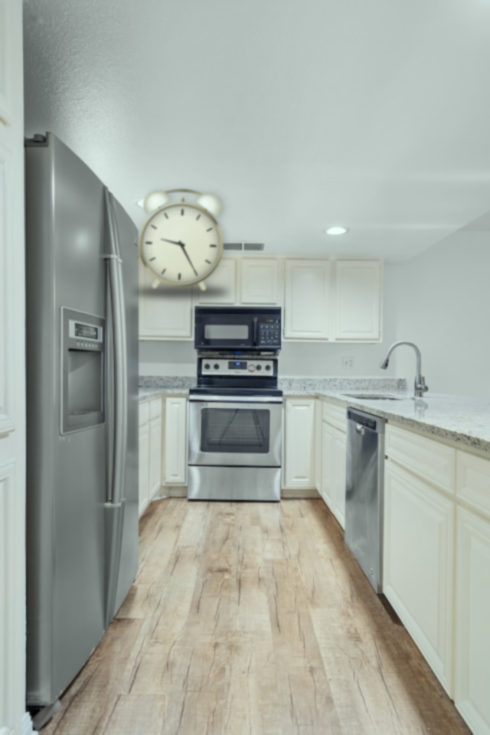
9 h 25 min
